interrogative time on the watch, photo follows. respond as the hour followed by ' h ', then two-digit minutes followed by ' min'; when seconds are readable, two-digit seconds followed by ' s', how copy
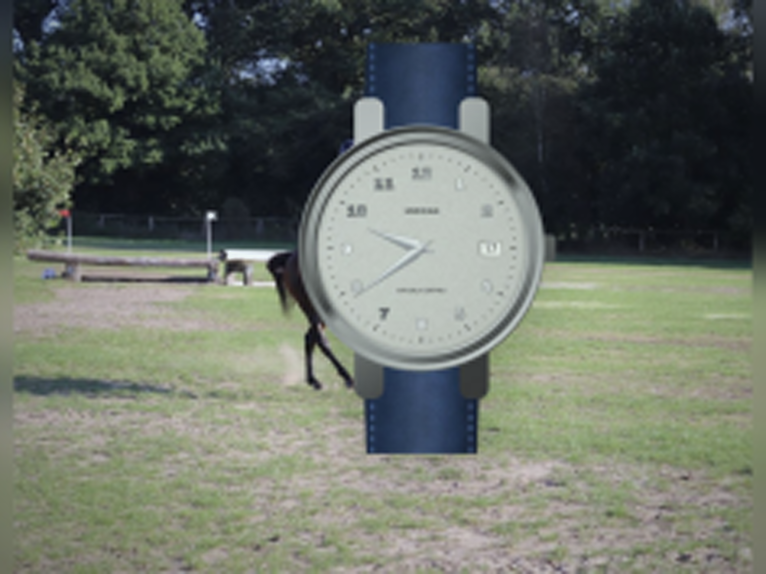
9 h 39 min
